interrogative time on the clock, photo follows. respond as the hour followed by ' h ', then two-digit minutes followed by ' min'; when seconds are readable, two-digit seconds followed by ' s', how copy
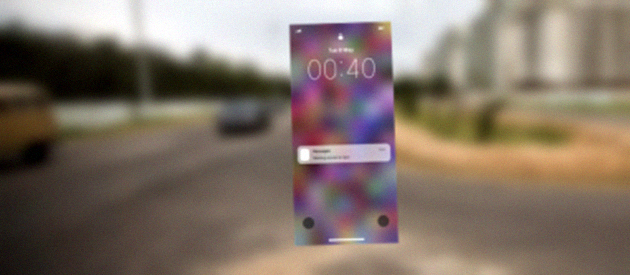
0 h 40 min
